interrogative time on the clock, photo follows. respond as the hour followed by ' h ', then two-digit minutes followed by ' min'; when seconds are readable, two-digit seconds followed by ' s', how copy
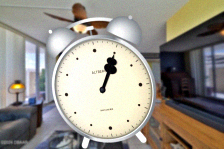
1 h 05 min
